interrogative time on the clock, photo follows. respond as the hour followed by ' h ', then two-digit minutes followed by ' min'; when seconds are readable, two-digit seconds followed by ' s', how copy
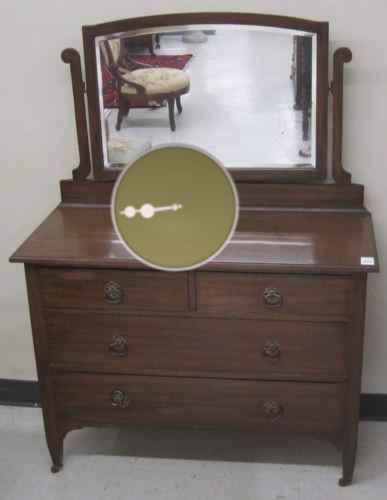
8 h 44 min
